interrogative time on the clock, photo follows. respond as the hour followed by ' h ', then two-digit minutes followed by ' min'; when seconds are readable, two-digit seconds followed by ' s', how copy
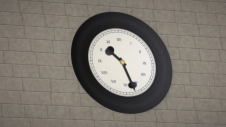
10 h 27 min
